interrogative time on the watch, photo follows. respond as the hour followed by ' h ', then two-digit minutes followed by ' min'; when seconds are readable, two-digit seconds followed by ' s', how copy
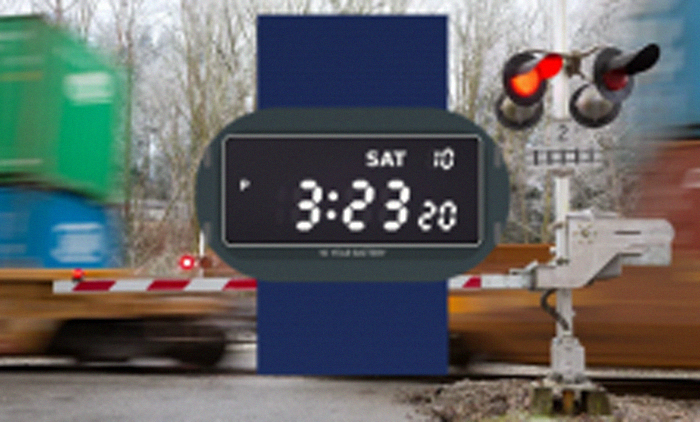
3 h 23 min 20 s
